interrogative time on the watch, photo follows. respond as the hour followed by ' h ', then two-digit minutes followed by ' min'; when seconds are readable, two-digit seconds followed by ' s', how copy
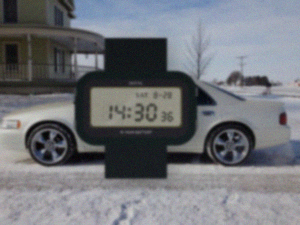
14 h 30 min
